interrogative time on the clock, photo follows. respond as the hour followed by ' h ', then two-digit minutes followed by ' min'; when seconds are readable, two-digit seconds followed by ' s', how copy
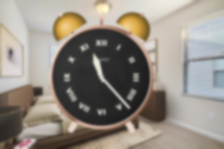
11 h 23 min
